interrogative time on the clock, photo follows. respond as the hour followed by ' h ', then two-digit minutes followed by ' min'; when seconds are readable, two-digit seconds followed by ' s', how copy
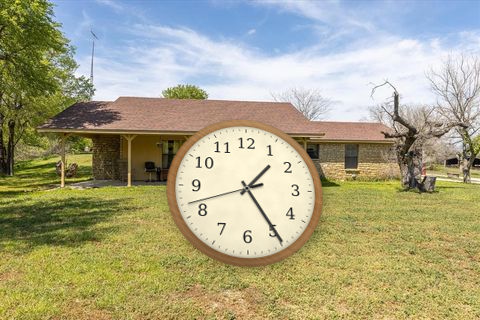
1 h 24 min 42 s
